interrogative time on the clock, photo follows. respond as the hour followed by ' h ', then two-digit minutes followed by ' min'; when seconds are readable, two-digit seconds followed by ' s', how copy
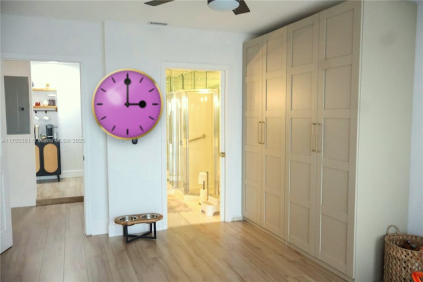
3 h 00 min
